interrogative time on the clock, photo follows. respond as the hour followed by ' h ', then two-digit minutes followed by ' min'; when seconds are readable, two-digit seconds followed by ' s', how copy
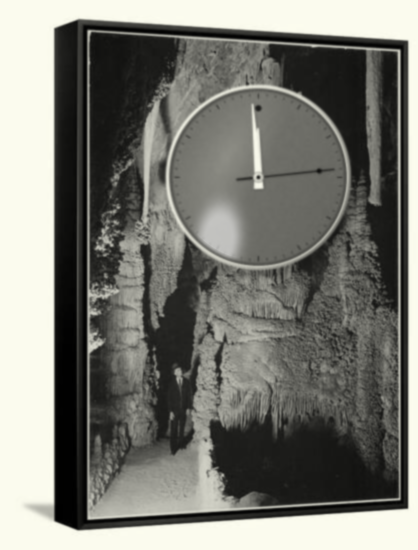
11 h 59 min 14 s
